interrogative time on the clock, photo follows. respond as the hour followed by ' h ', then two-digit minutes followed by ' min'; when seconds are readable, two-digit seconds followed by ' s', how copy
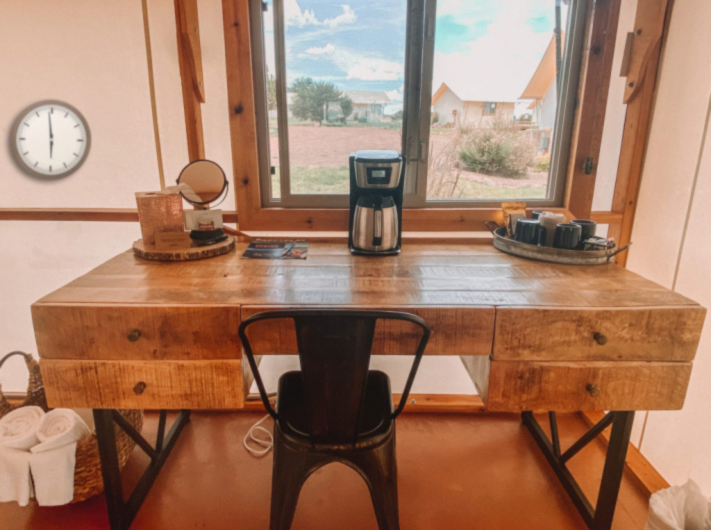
5 h 59 min
